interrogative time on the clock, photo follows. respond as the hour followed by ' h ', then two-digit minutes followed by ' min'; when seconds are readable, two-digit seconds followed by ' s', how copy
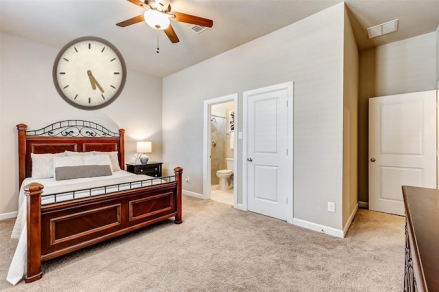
5 h 24 min
